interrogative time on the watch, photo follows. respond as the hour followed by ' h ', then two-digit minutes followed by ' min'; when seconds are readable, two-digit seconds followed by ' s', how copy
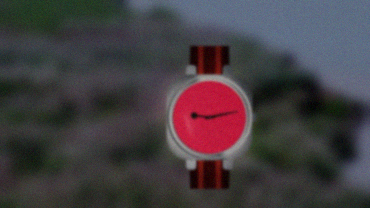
9 h 13 min
